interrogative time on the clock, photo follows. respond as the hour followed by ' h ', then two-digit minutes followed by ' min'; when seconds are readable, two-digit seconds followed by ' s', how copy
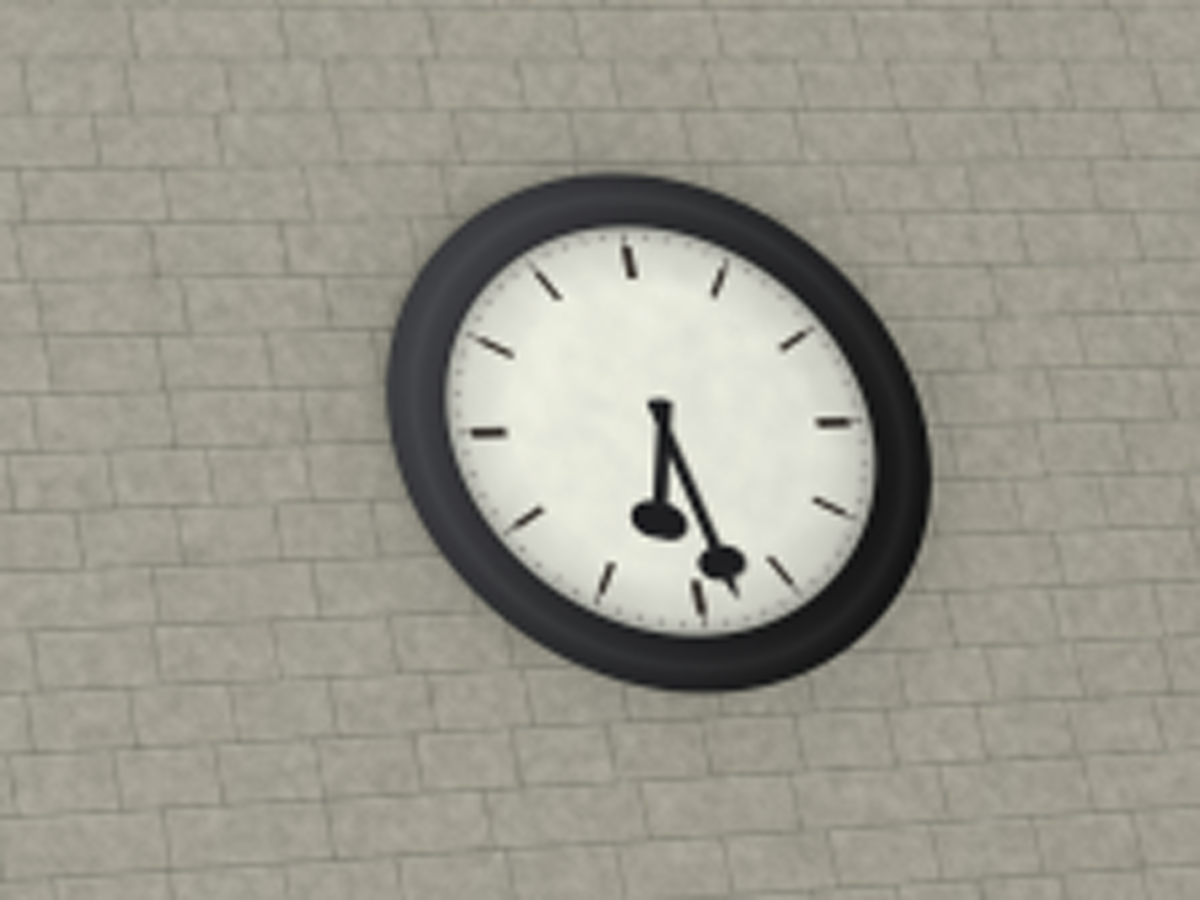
6 h 28 min
